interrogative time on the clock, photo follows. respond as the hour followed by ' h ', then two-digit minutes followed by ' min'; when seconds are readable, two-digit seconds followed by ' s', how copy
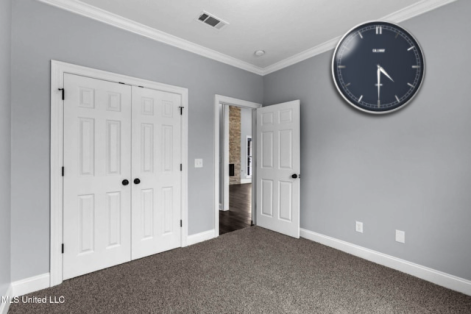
4 h 30 min
